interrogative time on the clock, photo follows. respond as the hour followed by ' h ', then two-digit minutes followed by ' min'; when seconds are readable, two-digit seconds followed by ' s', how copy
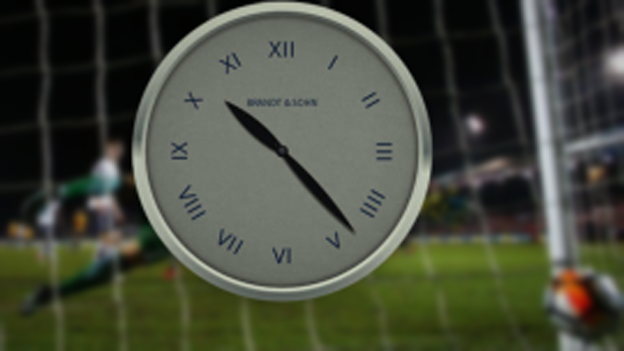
10 h 23 min
